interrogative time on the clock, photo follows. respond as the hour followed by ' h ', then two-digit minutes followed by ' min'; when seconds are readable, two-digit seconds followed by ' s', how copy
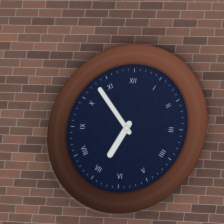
6 h 53 min
